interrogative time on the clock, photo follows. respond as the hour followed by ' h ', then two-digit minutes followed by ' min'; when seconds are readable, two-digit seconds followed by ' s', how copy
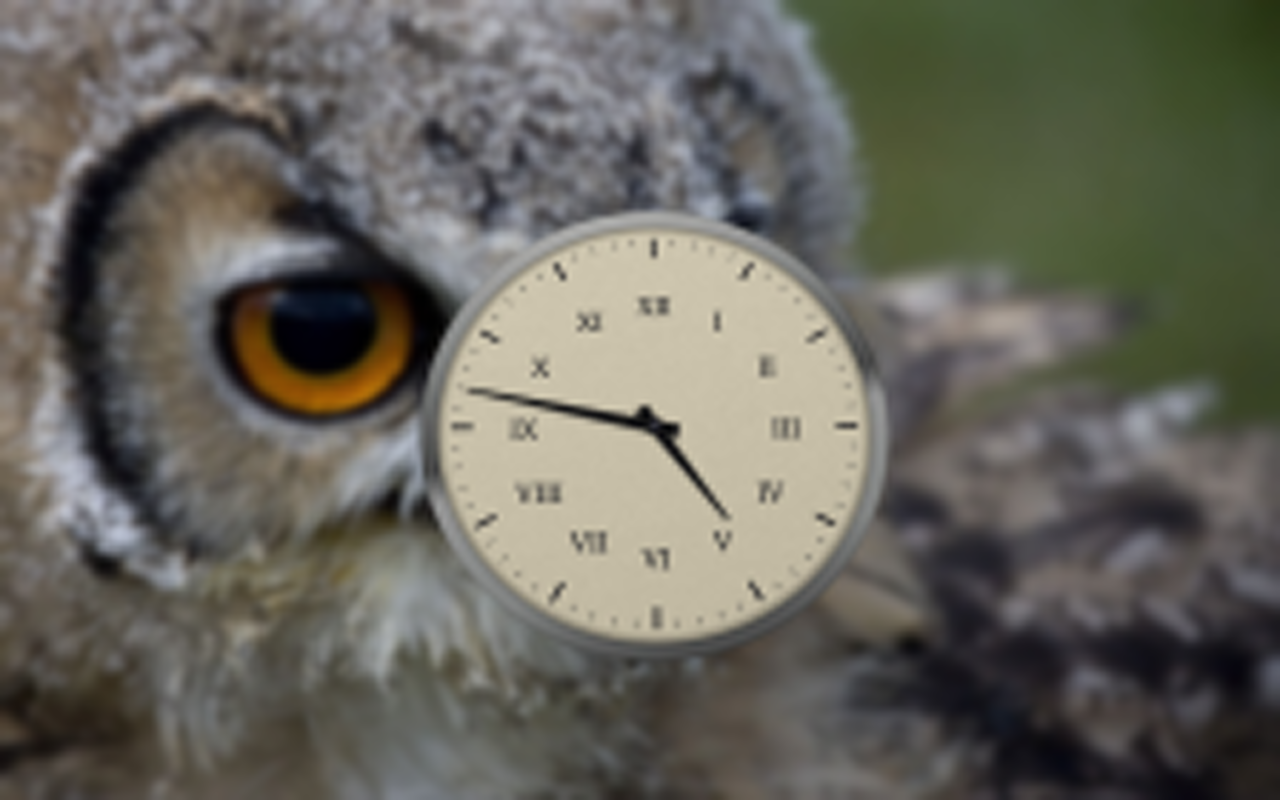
4 h 47 min
